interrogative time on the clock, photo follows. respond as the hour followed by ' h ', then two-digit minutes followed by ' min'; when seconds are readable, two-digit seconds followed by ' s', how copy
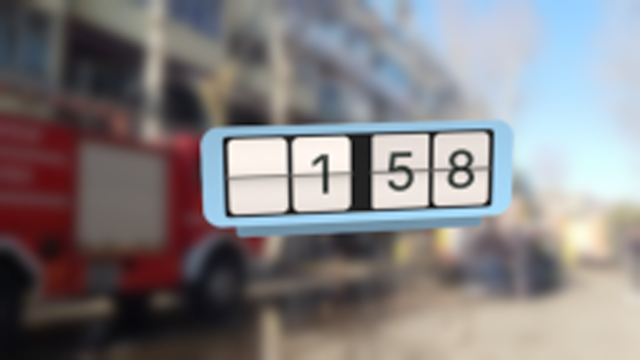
1 h 58 min
